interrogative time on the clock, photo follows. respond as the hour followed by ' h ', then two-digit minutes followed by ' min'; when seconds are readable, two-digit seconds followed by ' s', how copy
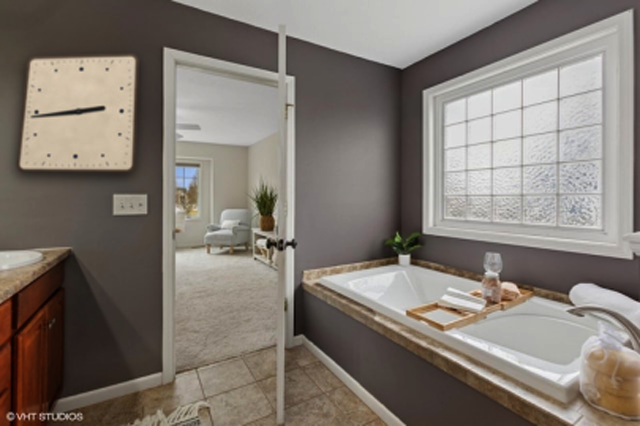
2 h 44 min
